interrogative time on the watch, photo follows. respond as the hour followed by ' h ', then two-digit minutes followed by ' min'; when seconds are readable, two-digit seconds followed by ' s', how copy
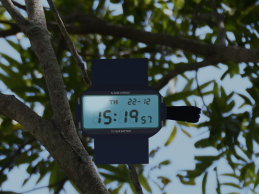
15 h 19 min 57 s
